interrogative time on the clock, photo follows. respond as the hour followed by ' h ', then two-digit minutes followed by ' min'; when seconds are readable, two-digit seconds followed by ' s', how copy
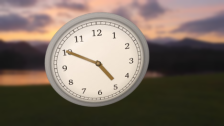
4 h 50 min
